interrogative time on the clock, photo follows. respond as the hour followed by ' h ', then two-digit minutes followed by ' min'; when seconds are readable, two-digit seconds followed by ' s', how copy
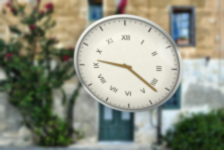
9 h 22 min
